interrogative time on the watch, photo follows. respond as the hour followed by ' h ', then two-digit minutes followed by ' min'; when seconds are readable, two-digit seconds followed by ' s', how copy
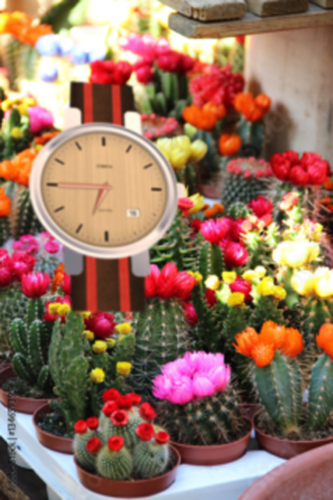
6 h 45 min
